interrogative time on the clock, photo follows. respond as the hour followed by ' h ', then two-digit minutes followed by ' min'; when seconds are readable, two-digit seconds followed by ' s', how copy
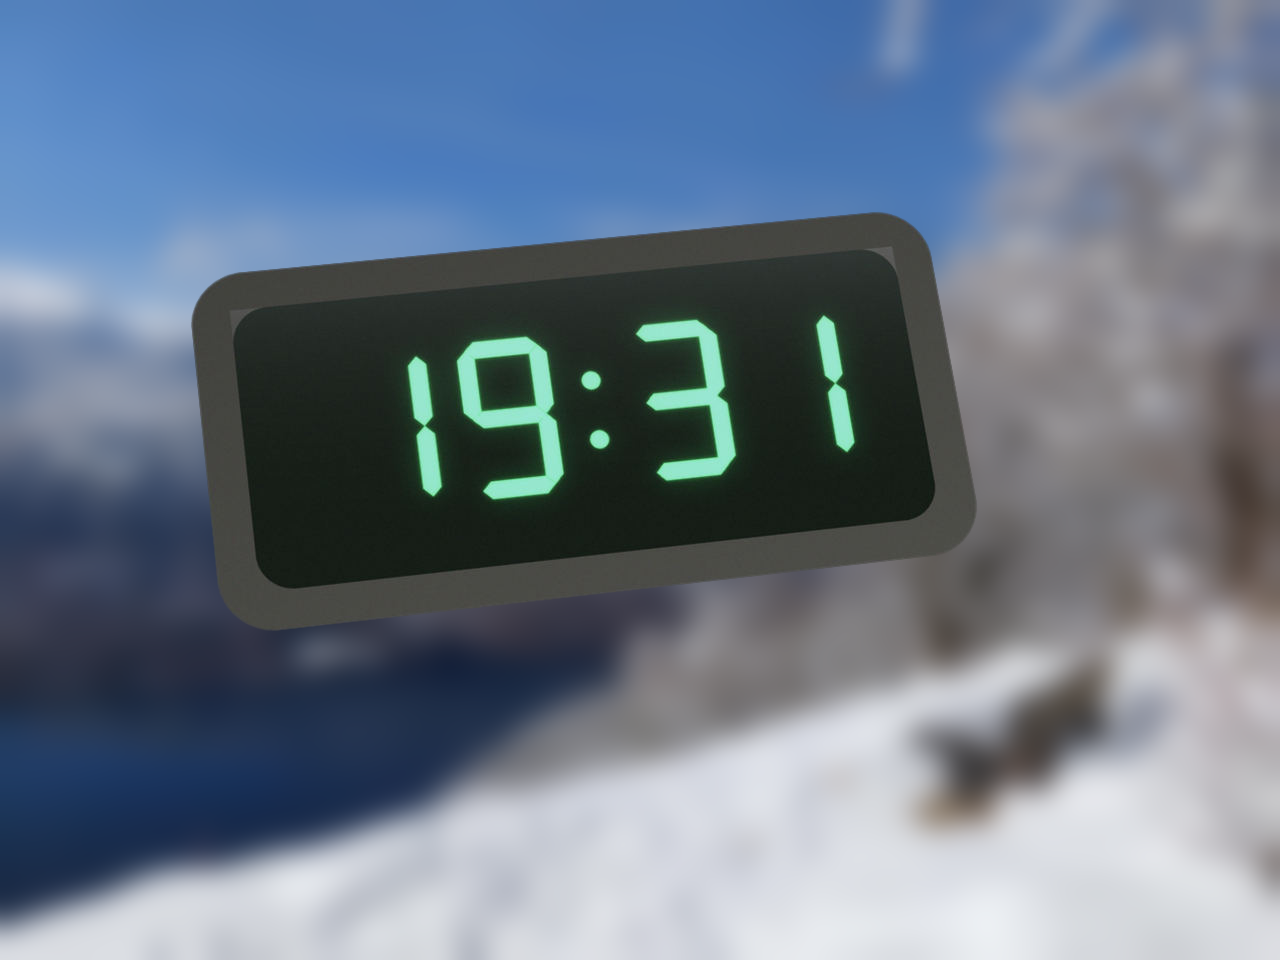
19 h 31 min
